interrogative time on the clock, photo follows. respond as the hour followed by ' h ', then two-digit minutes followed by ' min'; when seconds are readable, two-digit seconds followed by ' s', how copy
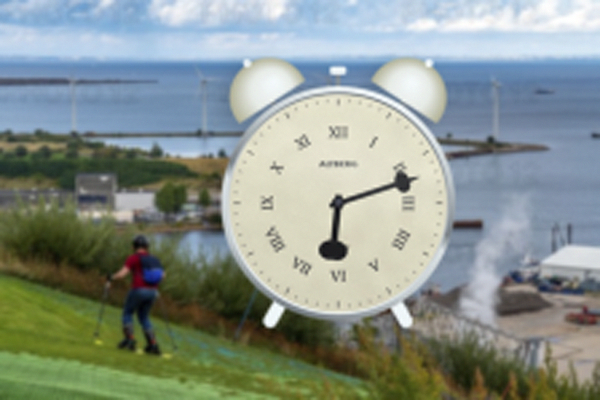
6 h 12 min
